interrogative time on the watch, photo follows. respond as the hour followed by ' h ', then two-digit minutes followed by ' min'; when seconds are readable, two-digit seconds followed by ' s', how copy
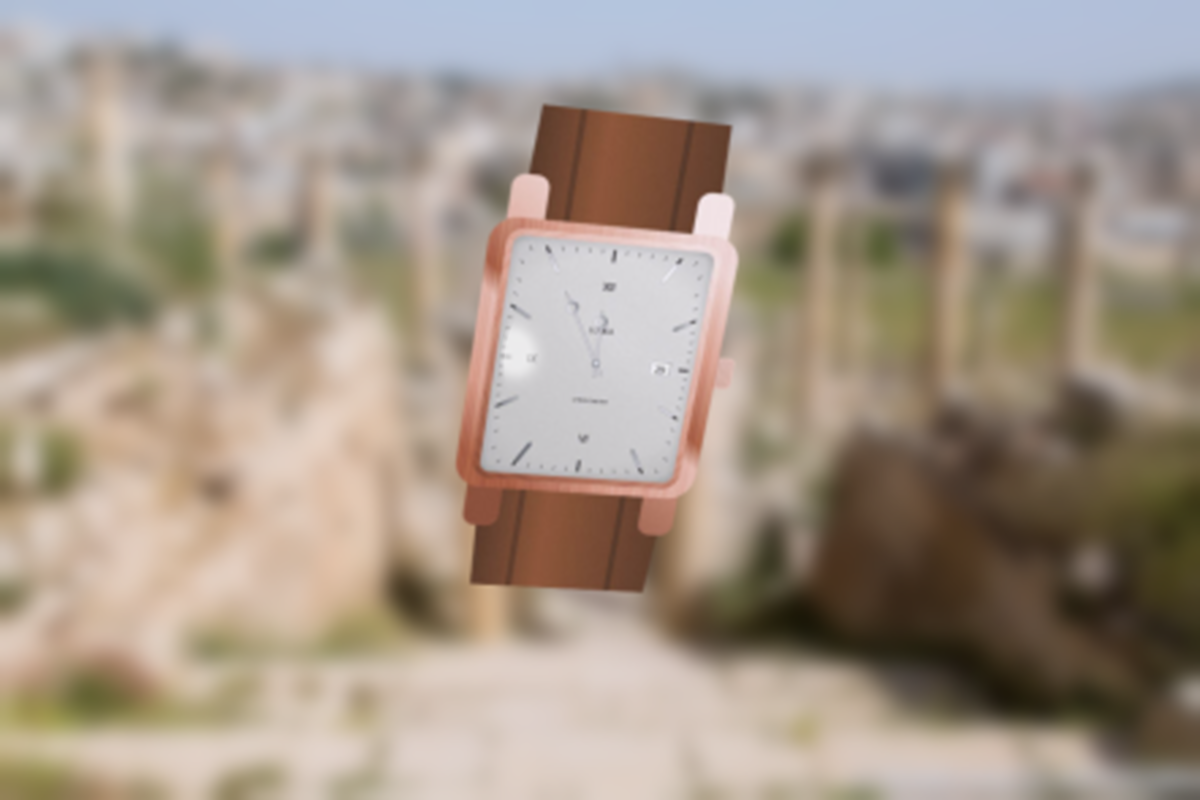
11 h 55 min
